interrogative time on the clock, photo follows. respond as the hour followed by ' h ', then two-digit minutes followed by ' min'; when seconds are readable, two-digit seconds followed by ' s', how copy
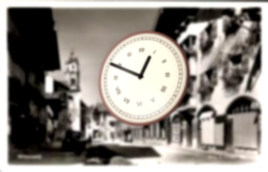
12 h 49 min
